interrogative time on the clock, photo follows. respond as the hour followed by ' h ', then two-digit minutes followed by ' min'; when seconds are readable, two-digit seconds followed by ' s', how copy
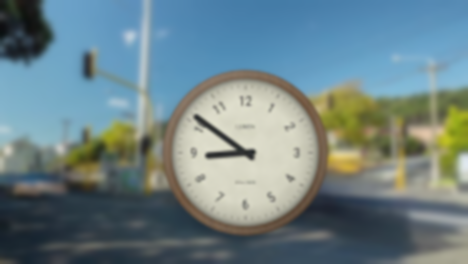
8 h 51 min
